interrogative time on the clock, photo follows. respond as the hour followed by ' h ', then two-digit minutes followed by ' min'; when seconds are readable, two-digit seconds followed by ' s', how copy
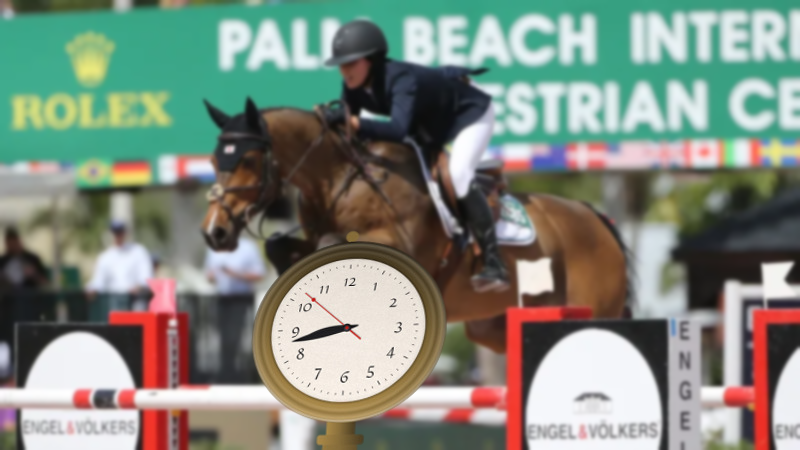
8 h 42 min 52 s
